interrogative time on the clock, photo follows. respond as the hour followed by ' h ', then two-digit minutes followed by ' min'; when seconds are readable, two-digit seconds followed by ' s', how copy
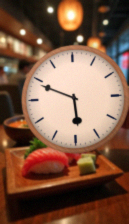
5 h 49 min
